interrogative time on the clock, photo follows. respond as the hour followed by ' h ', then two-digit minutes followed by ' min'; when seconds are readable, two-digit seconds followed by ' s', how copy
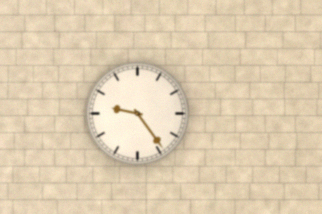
9 h 24 min
